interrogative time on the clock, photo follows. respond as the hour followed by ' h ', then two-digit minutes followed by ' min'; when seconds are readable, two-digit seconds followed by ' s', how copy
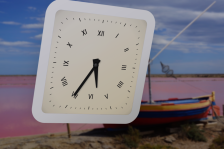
5 h 35 min
